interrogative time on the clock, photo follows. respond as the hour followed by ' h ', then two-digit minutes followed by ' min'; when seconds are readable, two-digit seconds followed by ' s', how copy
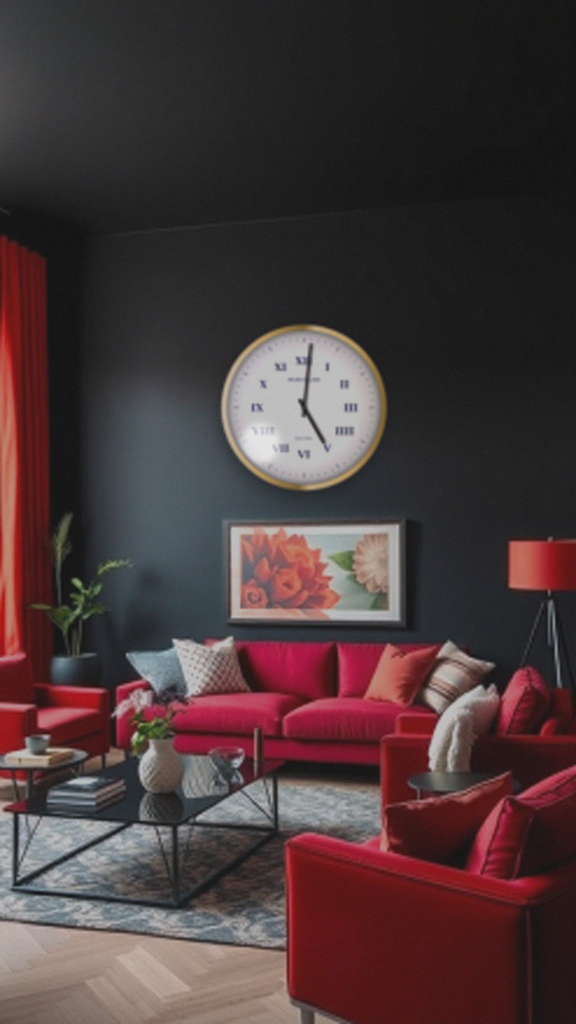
5 h 01 min
